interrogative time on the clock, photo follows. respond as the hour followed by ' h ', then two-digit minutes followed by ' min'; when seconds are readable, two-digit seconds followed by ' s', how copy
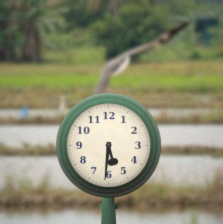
5 h 31 min
